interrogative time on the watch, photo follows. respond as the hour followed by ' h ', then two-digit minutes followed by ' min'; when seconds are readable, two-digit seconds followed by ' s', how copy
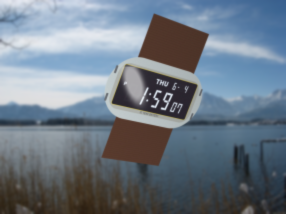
1 h 59 min 07 s
